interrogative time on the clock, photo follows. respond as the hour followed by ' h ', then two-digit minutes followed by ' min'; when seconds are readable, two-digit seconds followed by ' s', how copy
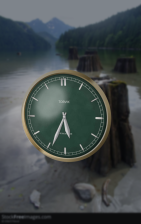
5 h 34 min
